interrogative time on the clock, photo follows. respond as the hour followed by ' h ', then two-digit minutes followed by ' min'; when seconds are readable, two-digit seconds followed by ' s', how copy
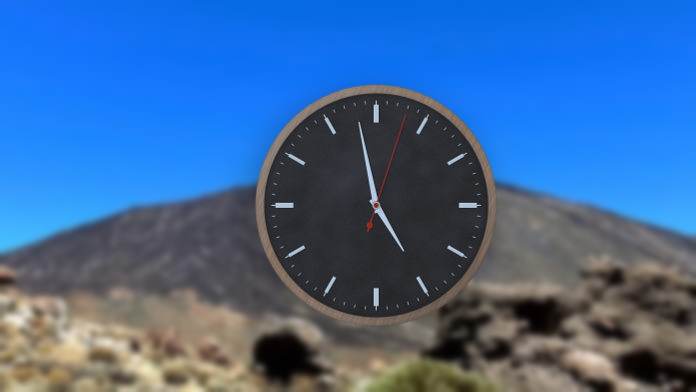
4 h 58 min 03 s
